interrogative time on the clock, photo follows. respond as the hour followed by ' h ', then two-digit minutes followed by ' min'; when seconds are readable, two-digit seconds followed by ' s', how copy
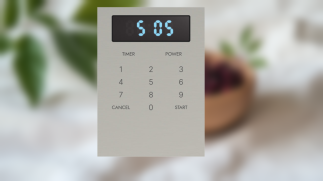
5 h 05 min
